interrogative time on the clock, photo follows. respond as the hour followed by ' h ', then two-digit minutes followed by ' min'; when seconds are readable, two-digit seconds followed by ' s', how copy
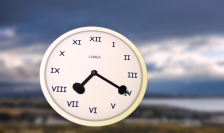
7 h 20 min
